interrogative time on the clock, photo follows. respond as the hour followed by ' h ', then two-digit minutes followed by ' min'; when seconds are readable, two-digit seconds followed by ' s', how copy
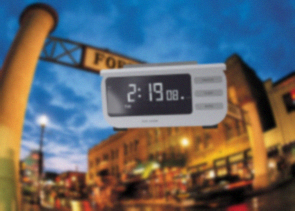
2 h 19 min
